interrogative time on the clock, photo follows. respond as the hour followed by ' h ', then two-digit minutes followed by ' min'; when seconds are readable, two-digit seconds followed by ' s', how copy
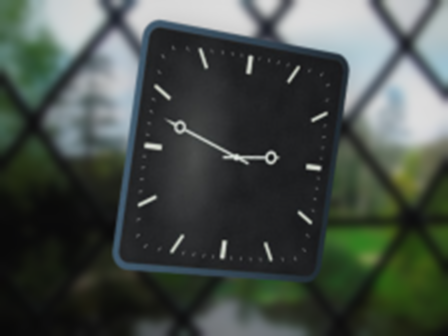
2 h 48 min
